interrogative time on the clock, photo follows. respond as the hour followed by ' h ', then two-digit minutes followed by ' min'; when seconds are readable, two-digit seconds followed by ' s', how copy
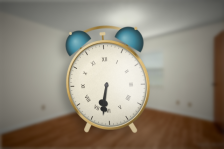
6 h 32 min
